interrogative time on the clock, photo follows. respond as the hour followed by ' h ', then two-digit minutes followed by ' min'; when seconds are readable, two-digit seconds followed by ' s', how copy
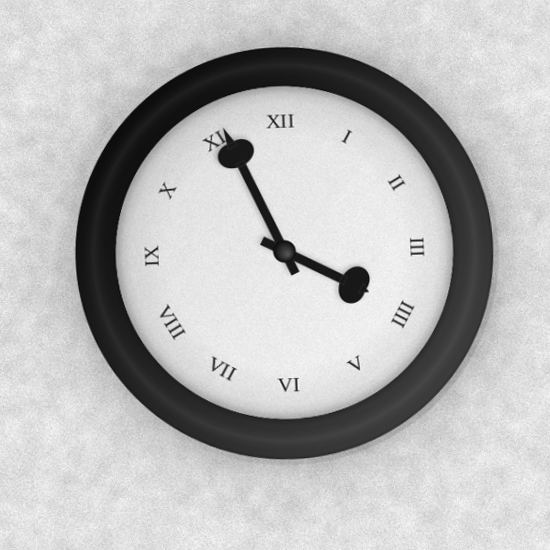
3 h 56 min
